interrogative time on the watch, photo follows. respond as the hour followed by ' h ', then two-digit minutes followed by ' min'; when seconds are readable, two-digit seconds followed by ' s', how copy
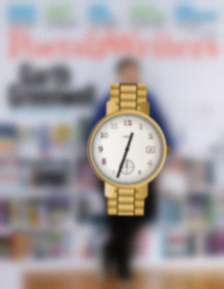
12 h 33 min
